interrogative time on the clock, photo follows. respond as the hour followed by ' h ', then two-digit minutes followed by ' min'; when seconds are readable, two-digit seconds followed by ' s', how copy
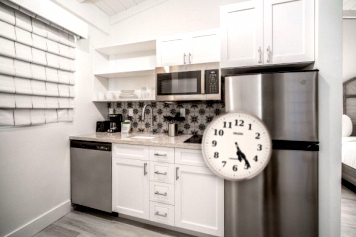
5 h 24 min
